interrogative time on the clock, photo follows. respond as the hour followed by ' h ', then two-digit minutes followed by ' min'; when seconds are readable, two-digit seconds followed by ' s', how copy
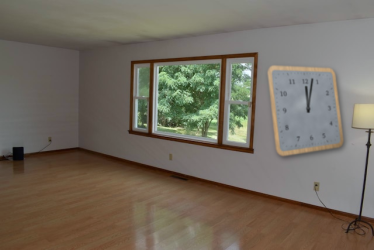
12 h 03 min
